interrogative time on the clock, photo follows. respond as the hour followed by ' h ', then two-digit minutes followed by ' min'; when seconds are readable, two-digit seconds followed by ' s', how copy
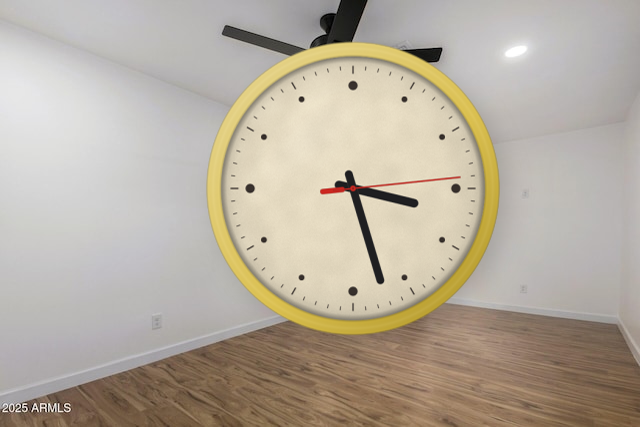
3 h 27 min 14 s
